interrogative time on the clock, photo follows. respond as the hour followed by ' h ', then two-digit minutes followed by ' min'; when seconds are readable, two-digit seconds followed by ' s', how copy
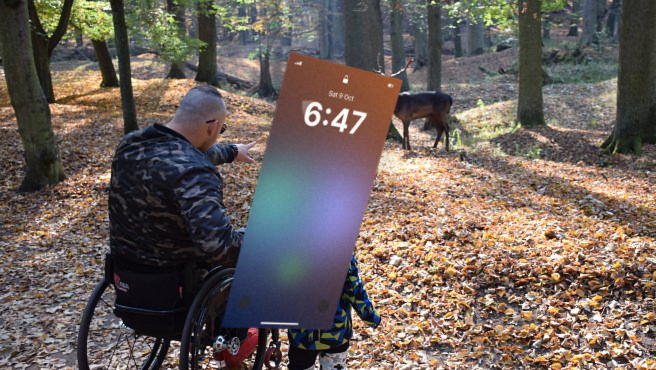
6 h 47 min
